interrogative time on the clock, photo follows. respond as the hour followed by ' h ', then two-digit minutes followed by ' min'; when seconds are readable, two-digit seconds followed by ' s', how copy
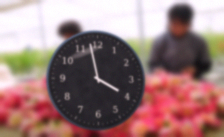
3 h 58 min
